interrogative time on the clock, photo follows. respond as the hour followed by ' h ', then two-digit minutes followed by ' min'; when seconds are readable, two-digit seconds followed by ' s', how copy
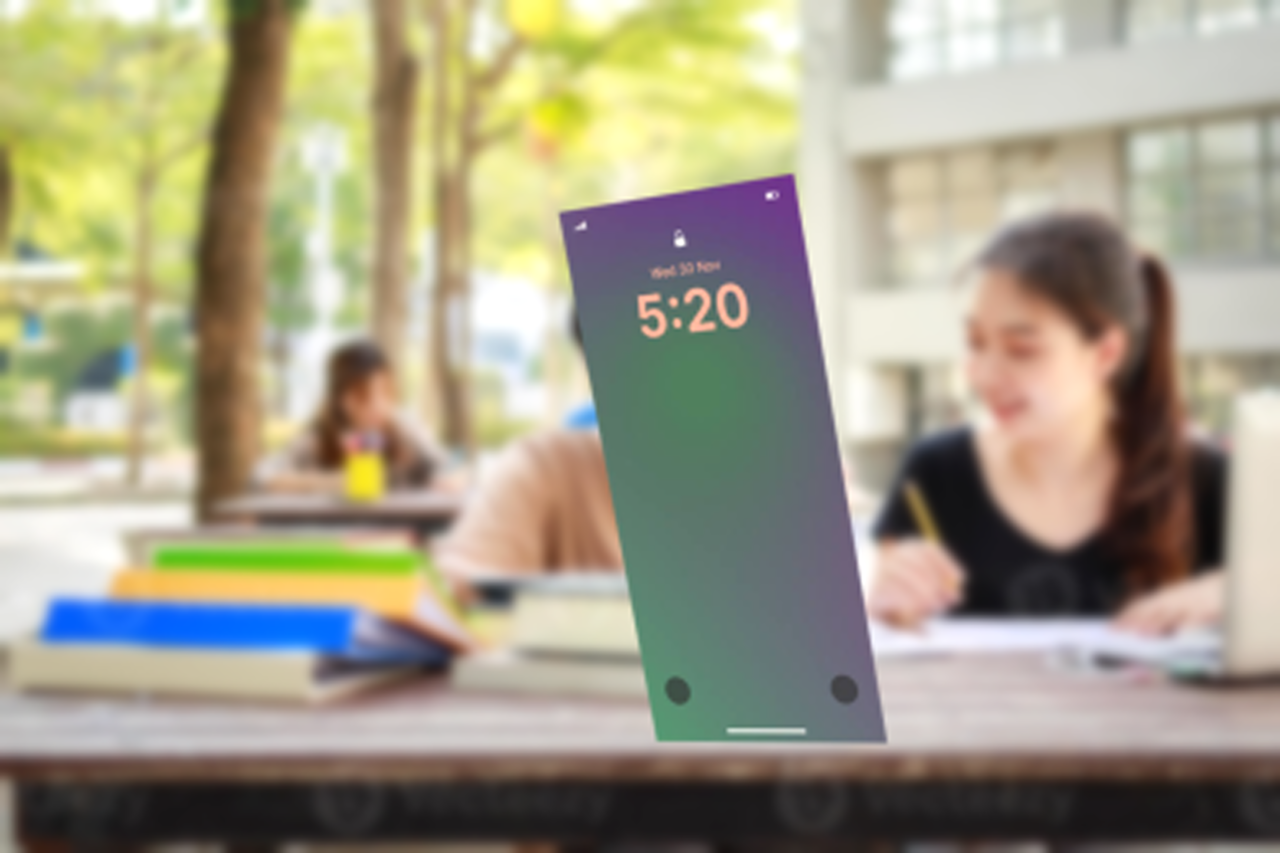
5 h 20 min
